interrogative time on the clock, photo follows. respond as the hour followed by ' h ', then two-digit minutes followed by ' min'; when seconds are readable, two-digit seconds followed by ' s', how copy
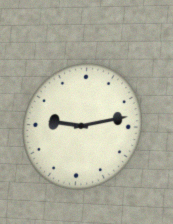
9 h 13 min
